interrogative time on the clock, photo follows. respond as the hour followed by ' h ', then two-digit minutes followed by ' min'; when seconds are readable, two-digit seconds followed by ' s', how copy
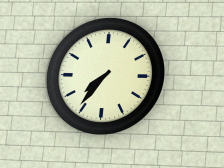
7 h 36 min
